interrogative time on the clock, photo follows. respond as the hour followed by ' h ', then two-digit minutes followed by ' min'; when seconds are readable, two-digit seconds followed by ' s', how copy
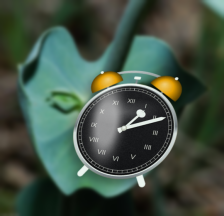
1 h 11 min
